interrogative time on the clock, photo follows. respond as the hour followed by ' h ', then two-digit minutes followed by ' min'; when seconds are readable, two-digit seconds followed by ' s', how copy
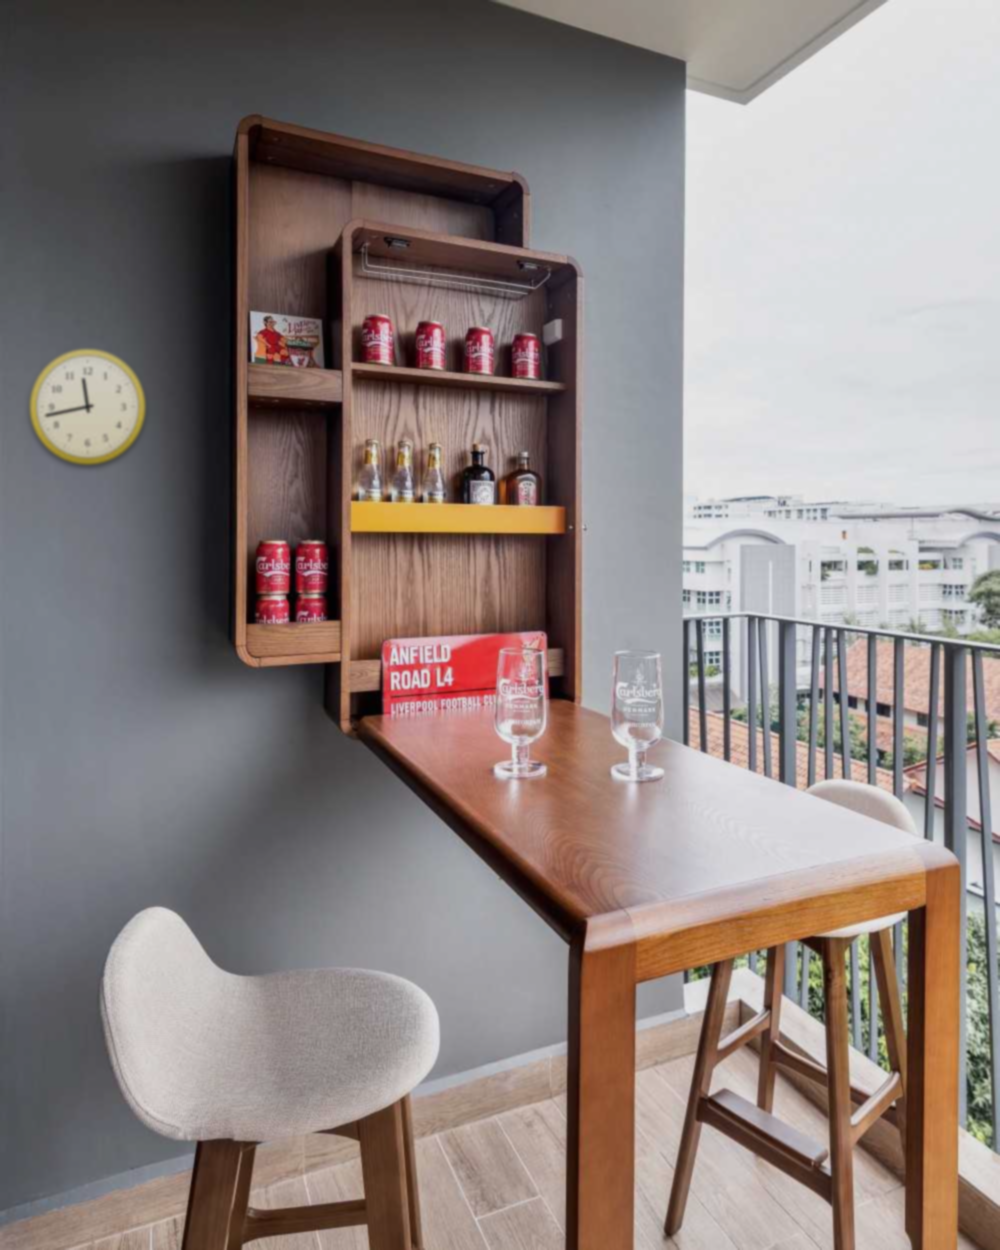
11 h 43 min
